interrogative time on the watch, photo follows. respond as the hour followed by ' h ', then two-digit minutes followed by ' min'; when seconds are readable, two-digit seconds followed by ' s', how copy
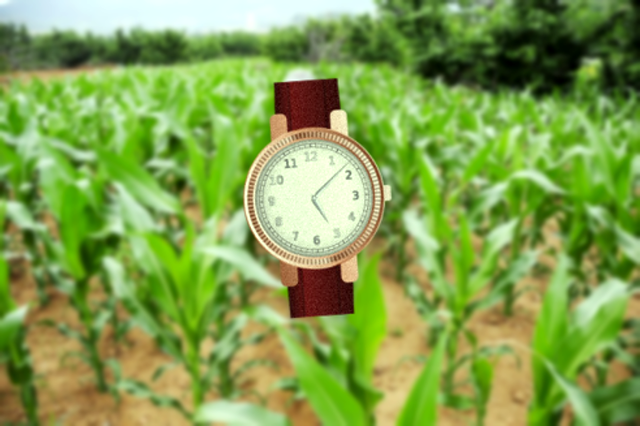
5 h 08 min
